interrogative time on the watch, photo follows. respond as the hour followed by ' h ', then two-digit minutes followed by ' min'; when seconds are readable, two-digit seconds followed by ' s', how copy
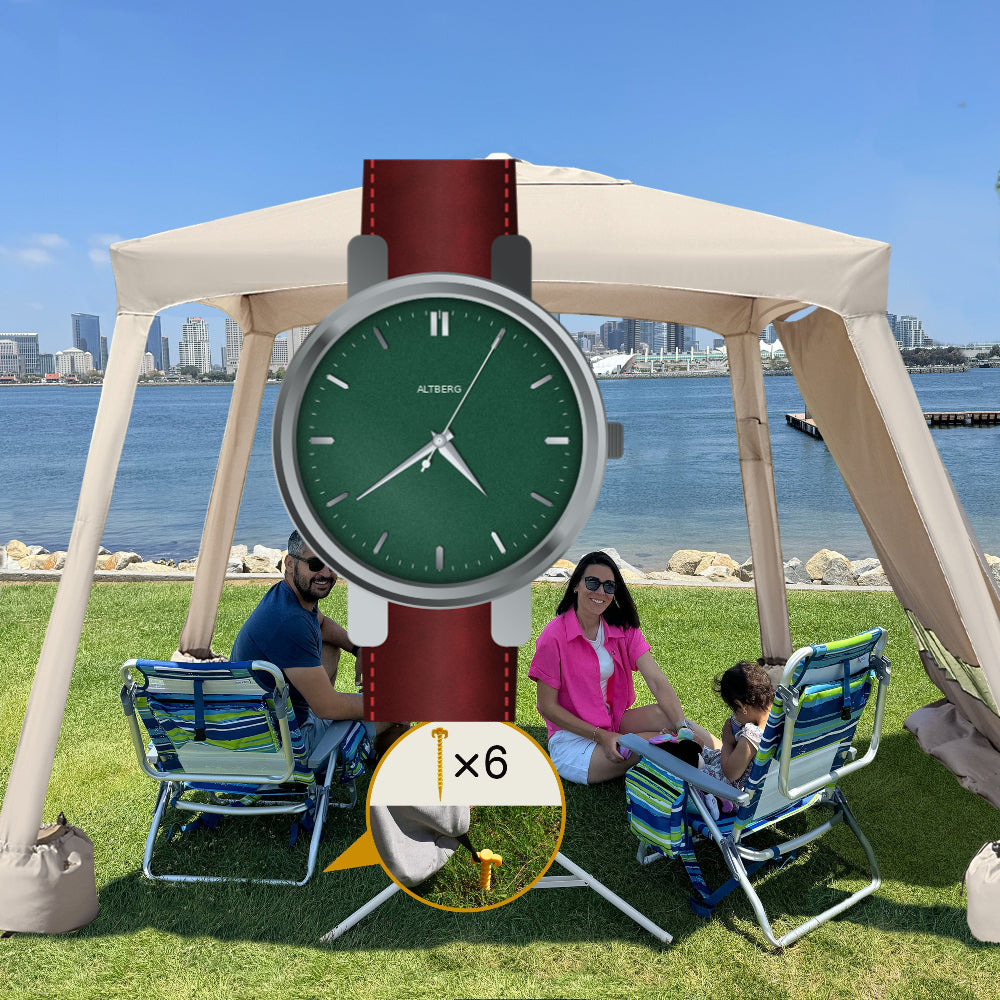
4 h 39 min 05 s
